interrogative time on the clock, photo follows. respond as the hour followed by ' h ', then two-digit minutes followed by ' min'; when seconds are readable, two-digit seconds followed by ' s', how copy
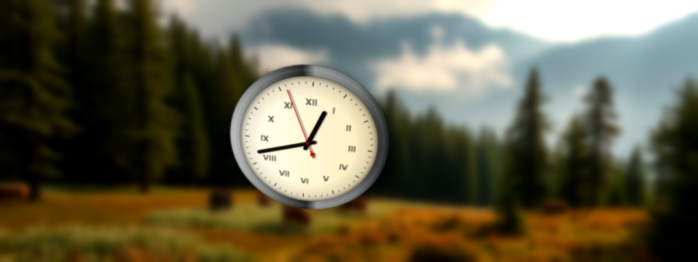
12 h 41 min 56 s
